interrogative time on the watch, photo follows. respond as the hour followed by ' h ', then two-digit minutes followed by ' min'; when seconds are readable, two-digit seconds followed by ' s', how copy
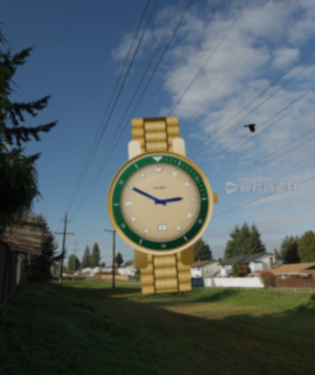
2 h 50 min
